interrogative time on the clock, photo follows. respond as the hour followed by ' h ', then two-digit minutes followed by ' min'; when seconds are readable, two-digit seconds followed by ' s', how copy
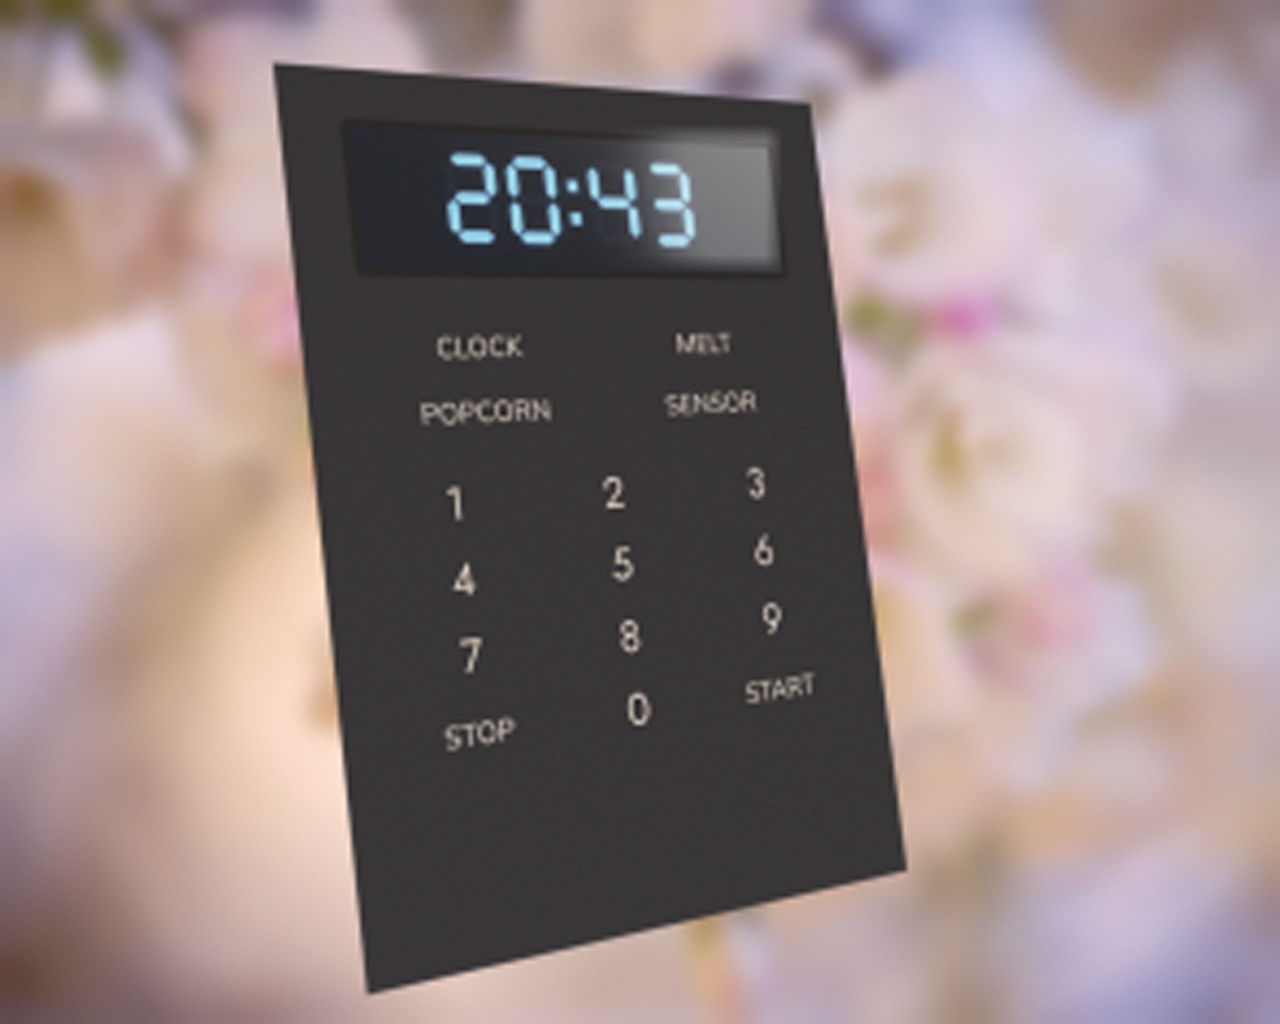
20 h 43 min
